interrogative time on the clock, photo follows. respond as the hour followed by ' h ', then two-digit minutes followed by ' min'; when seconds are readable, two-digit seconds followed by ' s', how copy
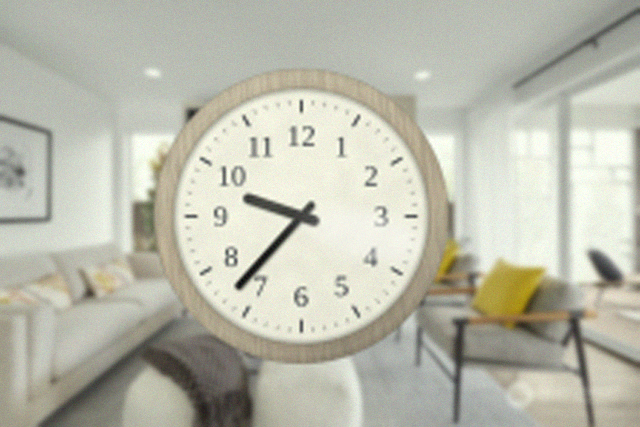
9 h 37 min
